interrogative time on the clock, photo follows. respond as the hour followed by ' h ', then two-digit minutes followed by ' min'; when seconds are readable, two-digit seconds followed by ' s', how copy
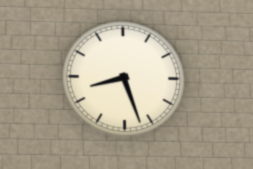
8 h 27 min
